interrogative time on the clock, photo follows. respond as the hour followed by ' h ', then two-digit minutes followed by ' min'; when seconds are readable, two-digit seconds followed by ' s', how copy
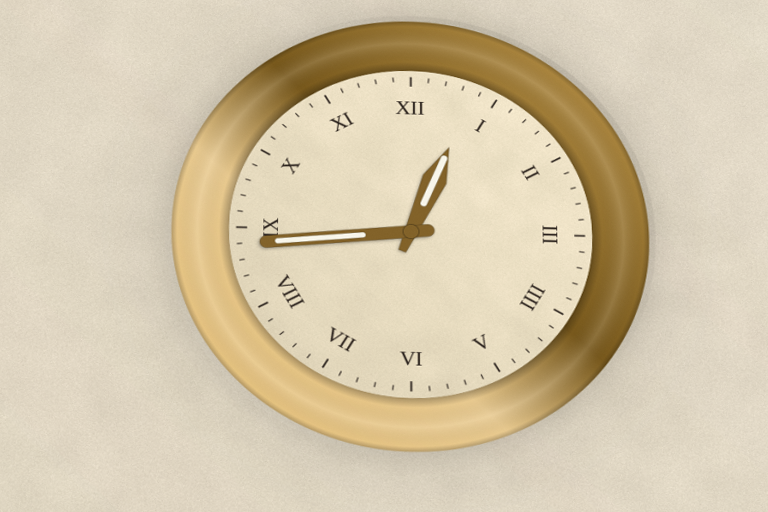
12 h 44 min
